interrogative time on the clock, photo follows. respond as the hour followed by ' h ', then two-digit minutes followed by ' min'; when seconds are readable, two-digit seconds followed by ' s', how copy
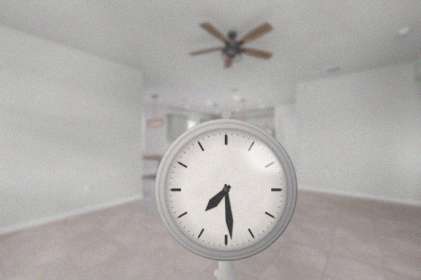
7 h 29 min
